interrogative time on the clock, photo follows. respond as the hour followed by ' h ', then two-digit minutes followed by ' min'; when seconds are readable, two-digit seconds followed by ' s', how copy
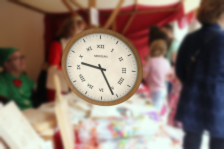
9 h 26 min
